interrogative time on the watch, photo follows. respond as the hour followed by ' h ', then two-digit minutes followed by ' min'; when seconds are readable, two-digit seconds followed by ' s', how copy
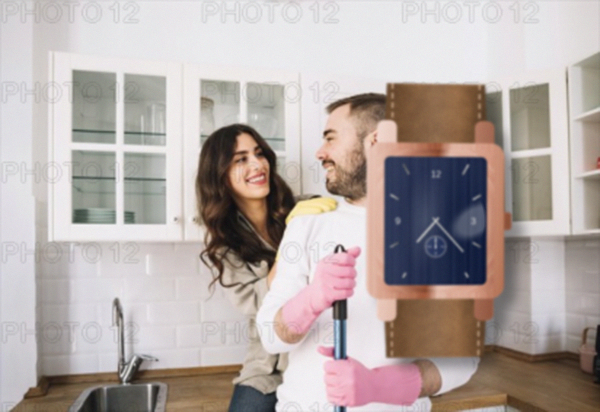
7 h 23 min
